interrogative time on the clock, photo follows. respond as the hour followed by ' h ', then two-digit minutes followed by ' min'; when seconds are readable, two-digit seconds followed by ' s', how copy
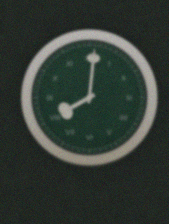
8 h 01 min
